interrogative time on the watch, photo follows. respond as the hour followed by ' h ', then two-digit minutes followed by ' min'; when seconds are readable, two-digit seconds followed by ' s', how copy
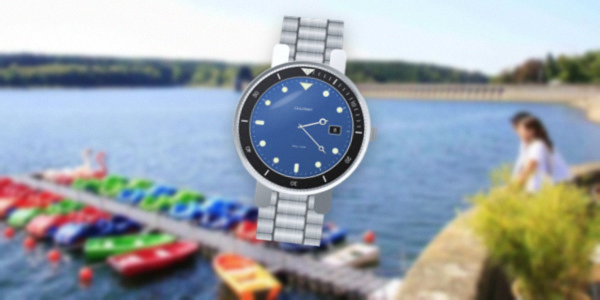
2 h 22 min
